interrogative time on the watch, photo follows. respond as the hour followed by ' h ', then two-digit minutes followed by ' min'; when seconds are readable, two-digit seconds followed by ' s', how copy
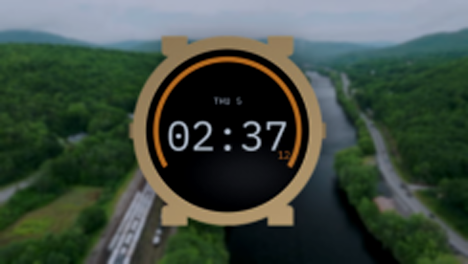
2 h 37 min
